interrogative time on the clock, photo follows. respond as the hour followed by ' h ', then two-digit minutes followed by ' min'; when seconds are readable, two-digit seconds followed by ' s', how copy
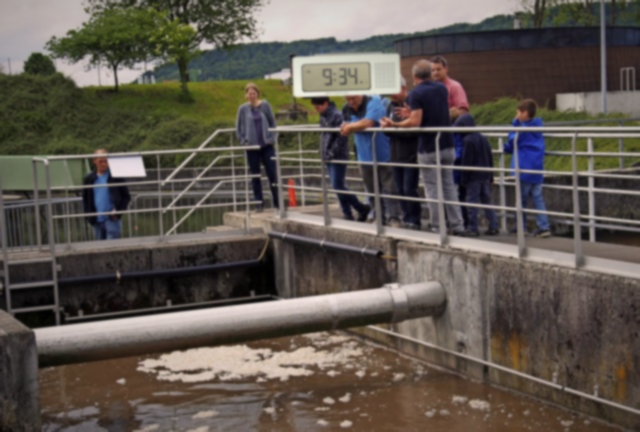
9 h 34 min
